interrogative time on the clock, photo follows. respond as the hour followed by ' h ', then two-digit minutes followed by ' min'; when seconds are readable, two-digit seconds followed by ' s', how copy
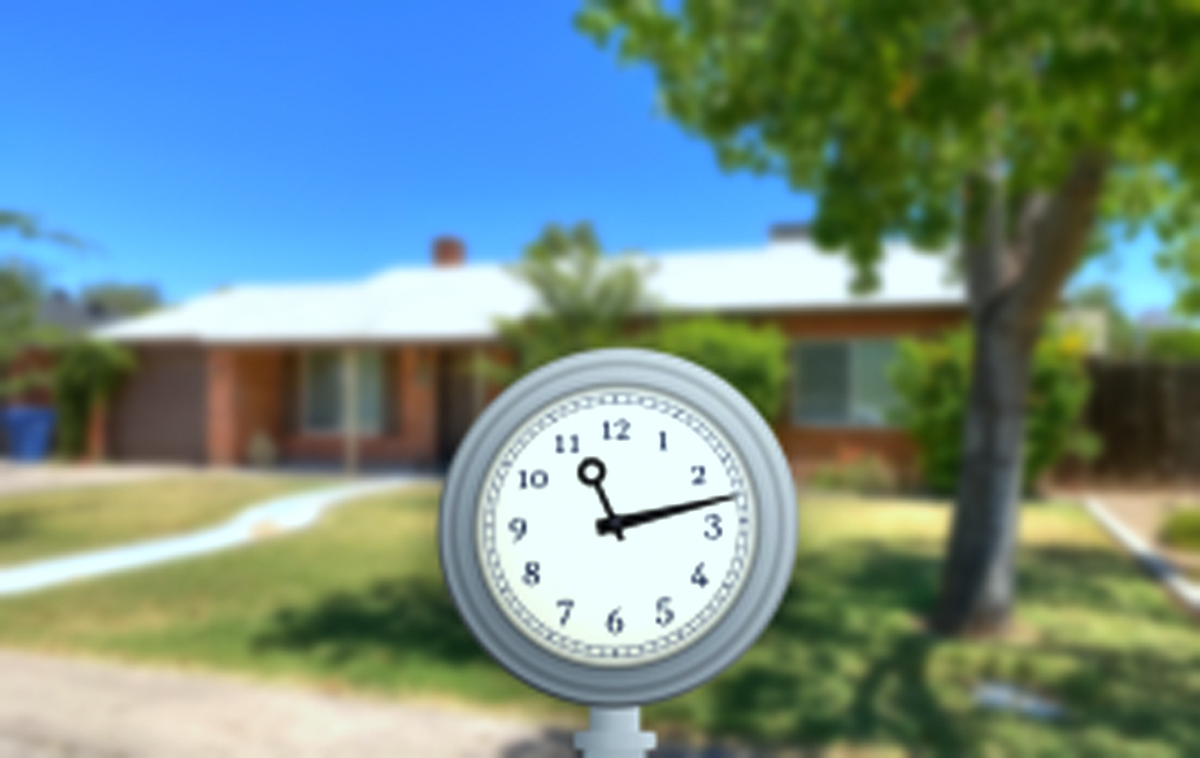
11 h 13 min
